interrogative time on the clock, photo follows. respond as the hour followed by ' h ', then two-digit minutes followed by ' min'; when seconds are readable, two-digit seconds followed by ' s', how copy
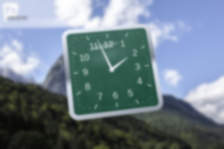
1 h 57 min
